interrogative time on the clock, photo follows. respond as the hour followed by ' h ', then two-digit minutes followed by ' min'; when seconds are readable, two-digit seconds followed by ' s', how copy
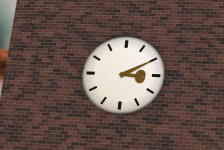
3 h 10 min
